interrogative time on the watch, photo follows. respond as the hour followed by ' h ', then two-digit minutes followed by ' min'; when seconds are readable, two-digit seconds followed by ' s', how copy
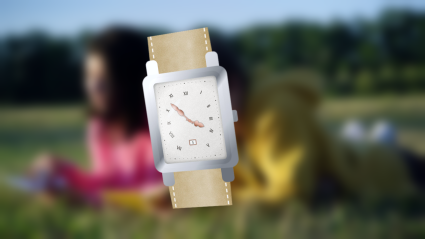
3 h 53 min
